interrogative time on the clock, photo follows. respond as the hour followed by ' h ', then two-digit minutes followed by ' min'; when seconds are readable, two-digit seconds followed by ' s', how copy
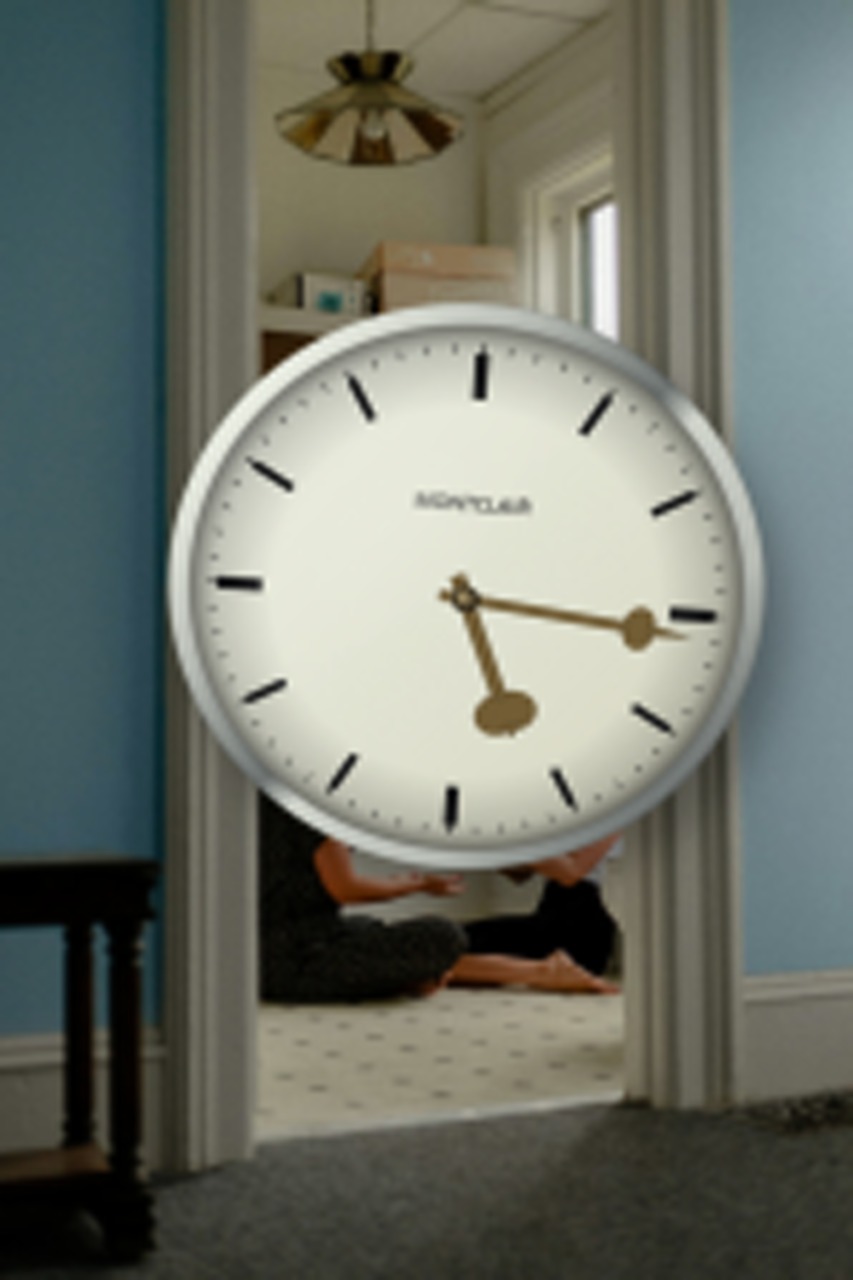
5 h 16 min
